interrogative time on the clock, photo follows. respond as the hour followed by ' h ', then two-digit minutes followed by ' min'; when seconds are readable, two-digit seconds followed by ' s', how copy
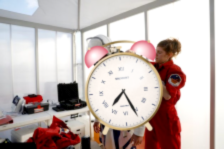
7 h 26 min
